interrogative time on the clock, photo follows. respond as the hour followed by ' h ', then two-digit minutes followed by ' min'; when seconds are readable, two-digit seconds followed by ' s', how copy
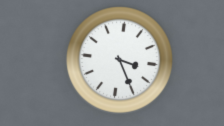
3 h 25 min
